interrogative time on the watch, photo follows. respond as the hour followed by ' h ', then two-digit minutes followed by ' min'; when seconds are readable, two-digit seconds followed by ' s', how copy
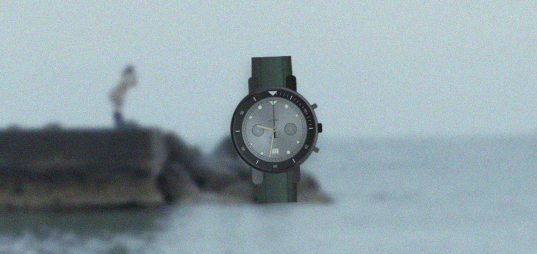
9 h 32 min
